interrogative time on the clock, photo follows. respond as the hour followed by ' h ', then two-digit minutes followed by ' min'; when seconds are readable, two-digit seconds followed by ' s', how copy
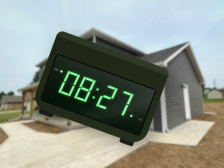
8 h 27 min
